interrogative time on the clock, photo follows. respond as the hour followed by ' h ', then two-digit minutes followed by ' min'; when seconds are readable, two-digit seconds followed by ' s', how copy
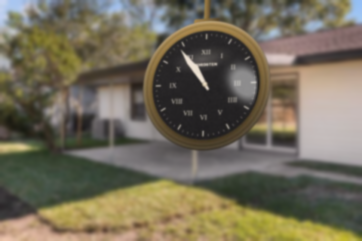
10 h 54 min
